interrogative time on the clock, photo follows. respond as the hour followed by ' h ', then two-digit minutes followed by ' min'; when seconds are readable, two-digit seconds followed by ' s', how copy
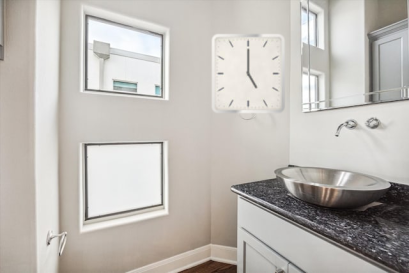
5 h 00 min
